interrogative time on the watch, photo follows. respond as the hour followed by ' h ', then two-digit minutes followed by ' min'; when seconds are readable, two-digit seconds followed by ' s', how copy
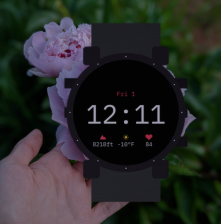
12 h 11 min
